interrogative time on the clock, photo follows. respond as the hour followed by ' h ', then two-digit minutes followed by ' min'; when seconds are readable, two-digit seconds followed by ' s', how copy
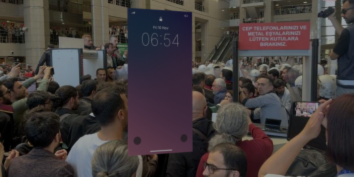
6 h 54 min
